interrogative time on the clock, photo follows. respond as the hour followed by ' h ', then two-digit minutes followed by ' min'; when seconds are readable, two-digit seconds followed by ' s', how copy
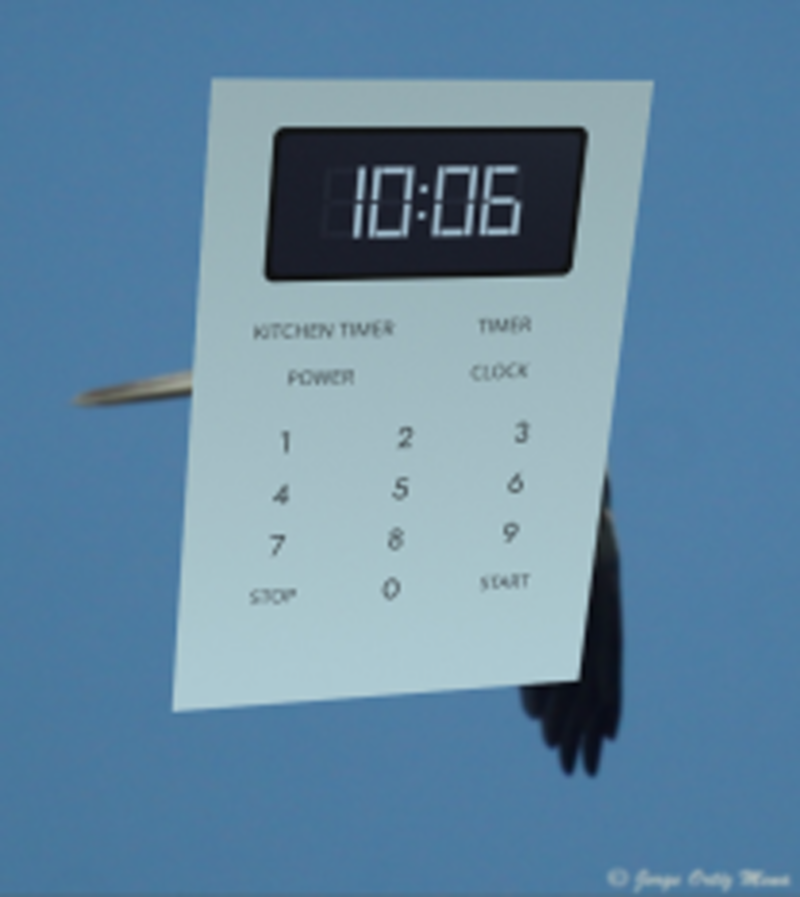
10 h 06 min
